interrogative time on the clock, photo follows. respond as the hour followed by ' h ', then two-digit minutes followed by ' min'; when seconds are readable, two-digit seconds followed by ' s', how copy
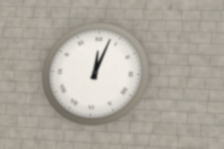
12 h 03 min
